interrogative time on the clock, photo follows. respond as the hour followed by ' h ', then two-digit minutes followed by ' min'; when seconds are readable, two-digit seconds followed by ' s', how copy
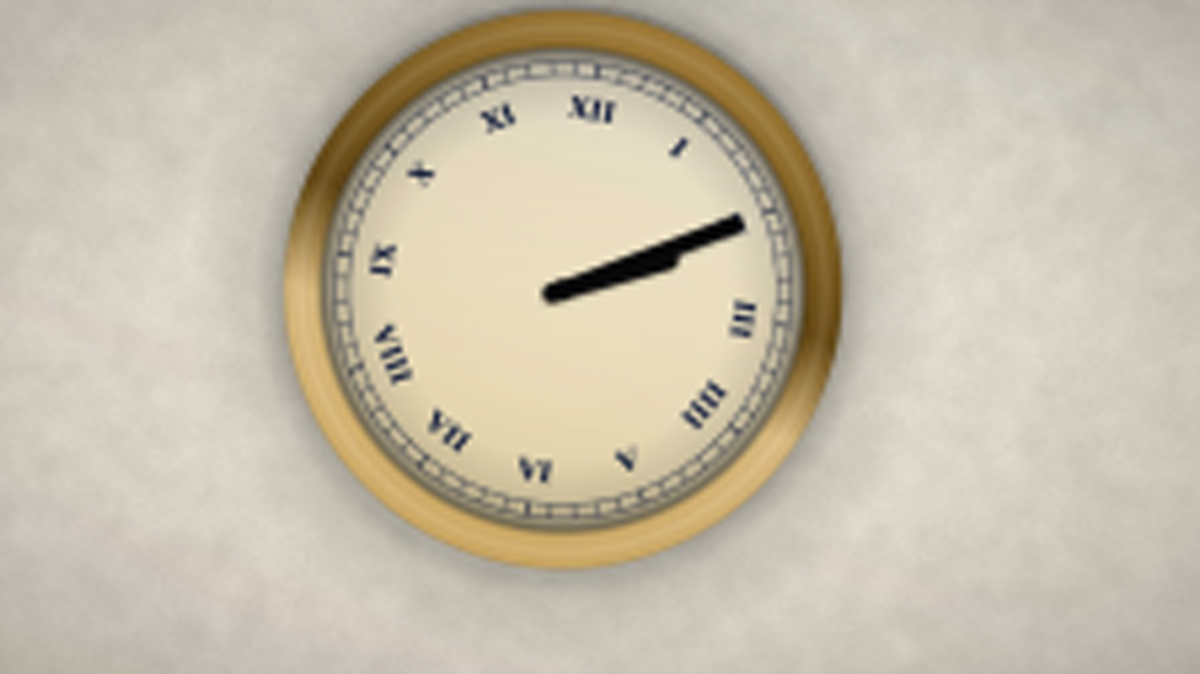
2 h 10 min
